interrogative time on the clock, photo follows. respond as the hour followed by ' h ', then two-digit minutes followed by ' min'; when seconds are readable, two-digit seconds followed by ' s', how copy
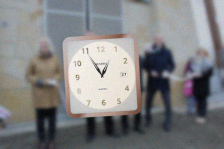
12 h 55 min
